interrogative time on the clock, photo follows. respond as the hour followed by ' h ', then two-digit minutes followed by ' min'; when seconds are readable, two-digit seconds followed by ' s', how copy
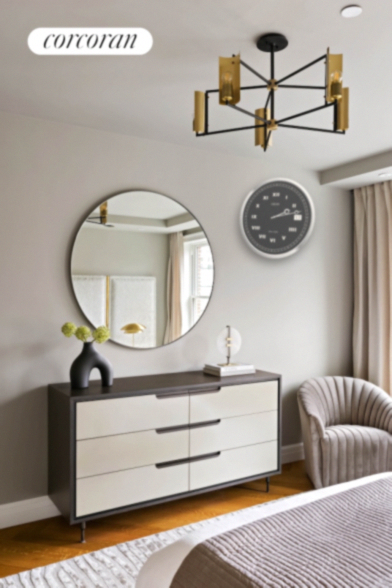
2 h 13 min
